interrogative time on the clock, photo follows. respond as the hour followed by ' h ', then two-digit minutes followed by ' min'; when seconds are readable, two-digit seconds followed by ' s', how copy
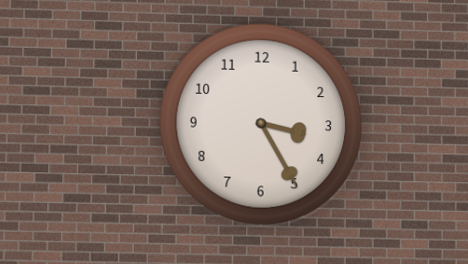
3 h 25 min
